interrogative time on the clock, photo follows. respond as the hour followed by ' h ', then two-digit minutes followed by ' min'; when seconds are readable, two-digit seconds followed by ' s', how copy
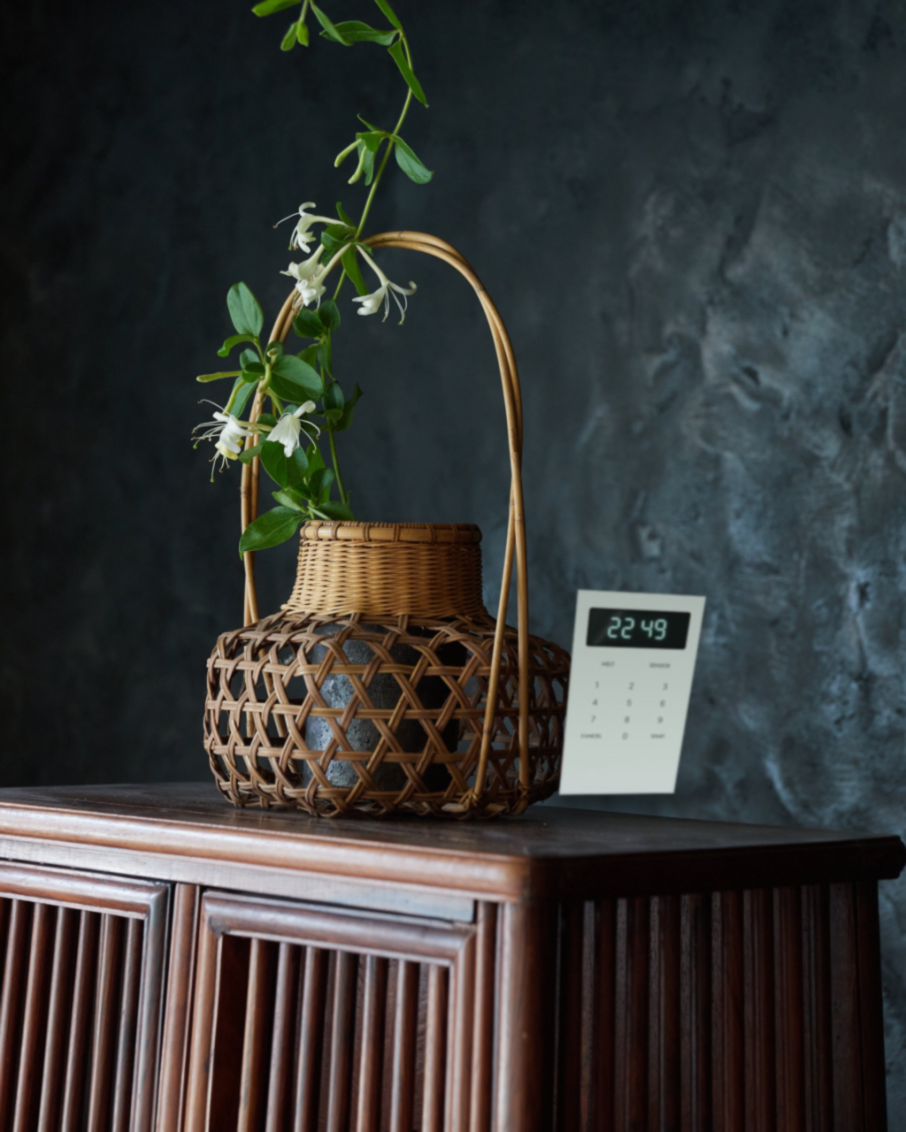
22 h 49 min
